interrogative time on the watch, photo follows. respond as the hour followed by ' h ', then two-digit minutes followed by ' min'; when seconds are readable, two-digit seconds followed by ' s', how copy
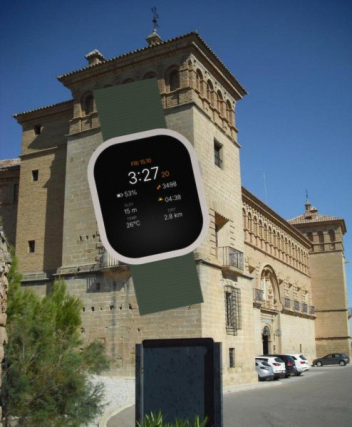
3 h 27 min
